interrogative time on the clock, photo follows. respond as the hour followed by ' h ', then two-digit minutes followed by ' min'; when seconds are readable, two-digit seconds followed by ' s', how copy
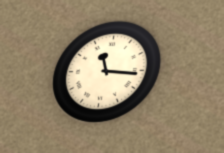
11 h 16 min
